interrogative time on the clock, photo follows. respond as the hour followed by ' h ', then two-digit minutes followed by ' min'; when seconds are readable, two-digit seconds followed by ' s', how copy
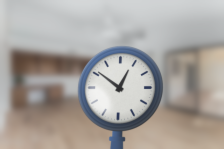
12 h 51 min
